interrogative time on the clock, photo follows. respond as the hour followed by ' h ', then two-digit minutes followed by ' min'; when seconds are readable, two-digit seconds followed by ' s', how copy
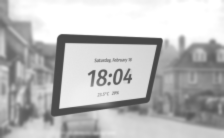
18 h 04 min
